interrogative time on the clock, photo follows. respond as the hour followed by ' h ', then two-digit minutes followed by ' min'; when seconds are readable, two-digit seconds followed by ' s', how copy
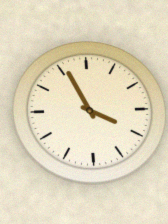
3 h 56 min
